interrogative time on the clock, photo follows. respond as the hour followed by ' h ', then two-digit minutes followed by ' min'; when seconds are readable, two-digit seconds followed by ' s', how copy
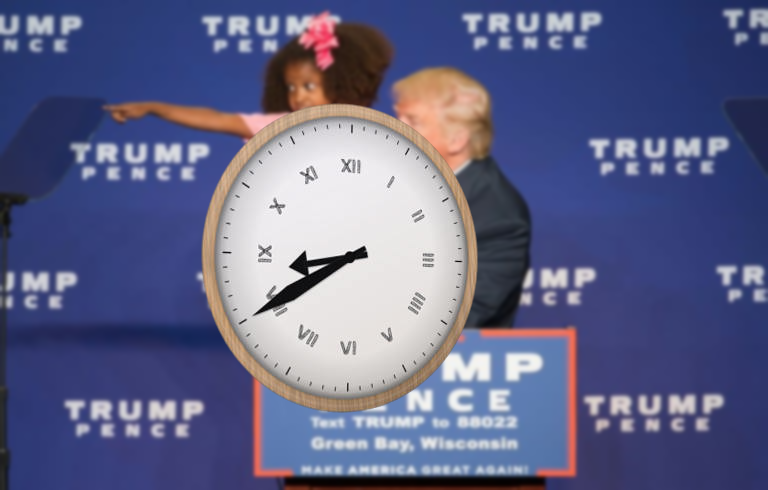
8 h 40 min
